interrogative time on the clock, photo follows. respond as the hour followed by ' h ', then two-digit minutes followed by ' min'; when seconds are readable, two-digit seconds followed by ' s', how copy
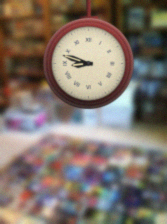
8 h 48 min
